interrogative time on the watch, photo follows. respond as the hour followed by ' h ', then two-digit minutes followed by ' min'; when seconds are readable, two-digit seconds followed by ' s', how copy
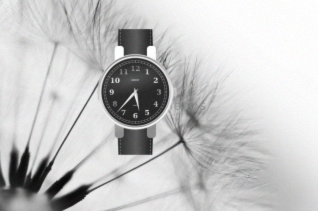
5 h 37 min
